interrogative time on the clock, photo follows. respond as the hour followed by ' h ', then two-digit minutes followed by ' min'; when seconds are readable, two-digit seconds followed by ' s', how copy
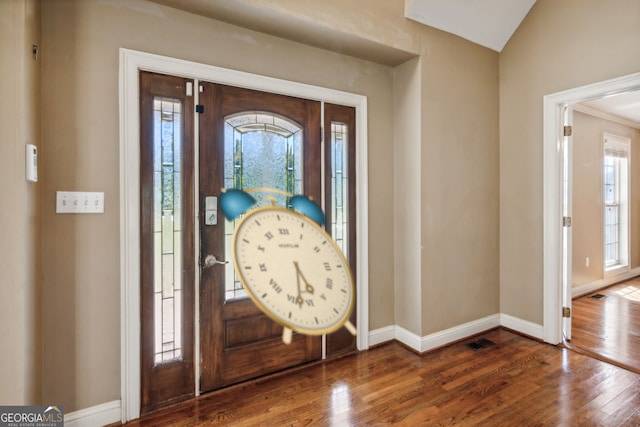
5 h 33 min
